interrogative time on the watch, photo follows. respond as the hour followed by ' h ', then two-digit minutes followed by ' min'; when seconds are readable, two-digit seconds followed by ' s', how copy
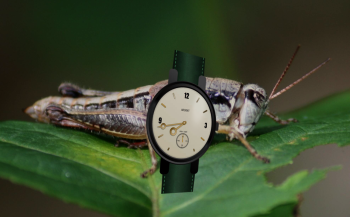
7 h 43 min
